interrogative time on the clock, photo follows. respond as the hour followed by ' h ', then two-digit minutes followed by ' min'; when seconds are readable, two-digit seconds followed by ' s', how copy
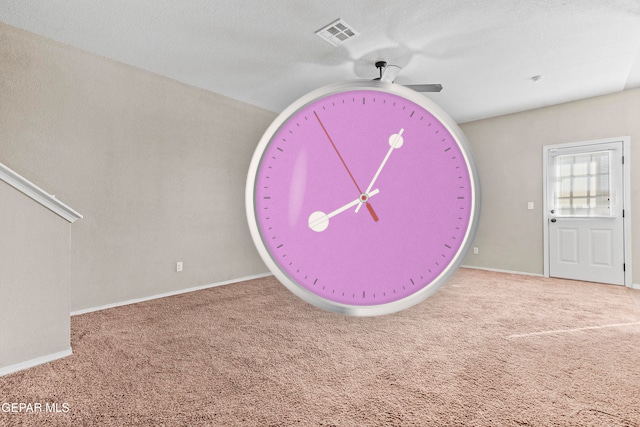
8 h 04 min 55 s
